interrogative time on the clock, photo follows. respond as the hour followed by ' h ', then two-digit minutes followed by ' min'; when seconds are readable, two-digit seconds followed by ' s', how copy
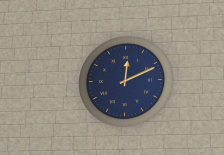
12 h 11 min
